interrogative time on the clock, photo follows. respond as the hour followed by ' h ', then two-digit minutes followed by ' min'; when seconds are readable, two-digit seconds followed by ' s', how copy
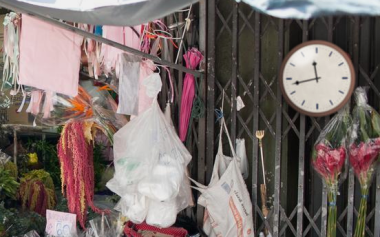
11 h 43 min
